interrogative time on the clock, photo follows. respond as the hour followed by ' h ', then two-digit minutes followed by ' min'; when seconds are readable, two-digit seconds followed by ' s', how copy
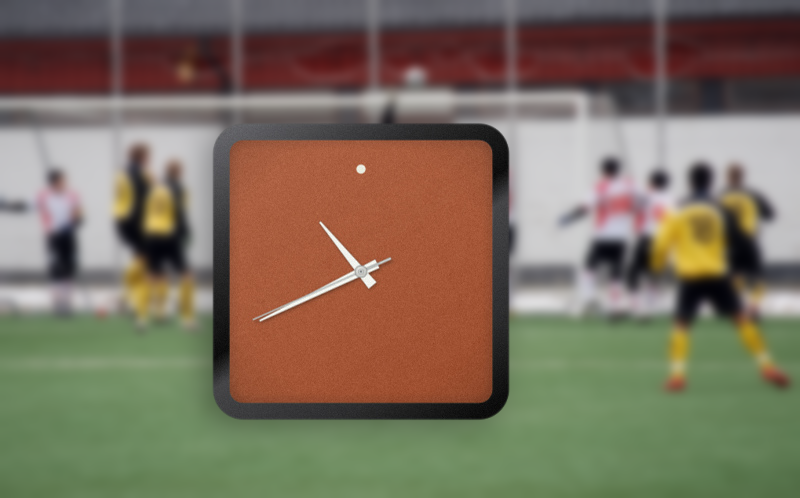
10 h 40 min 41 s
